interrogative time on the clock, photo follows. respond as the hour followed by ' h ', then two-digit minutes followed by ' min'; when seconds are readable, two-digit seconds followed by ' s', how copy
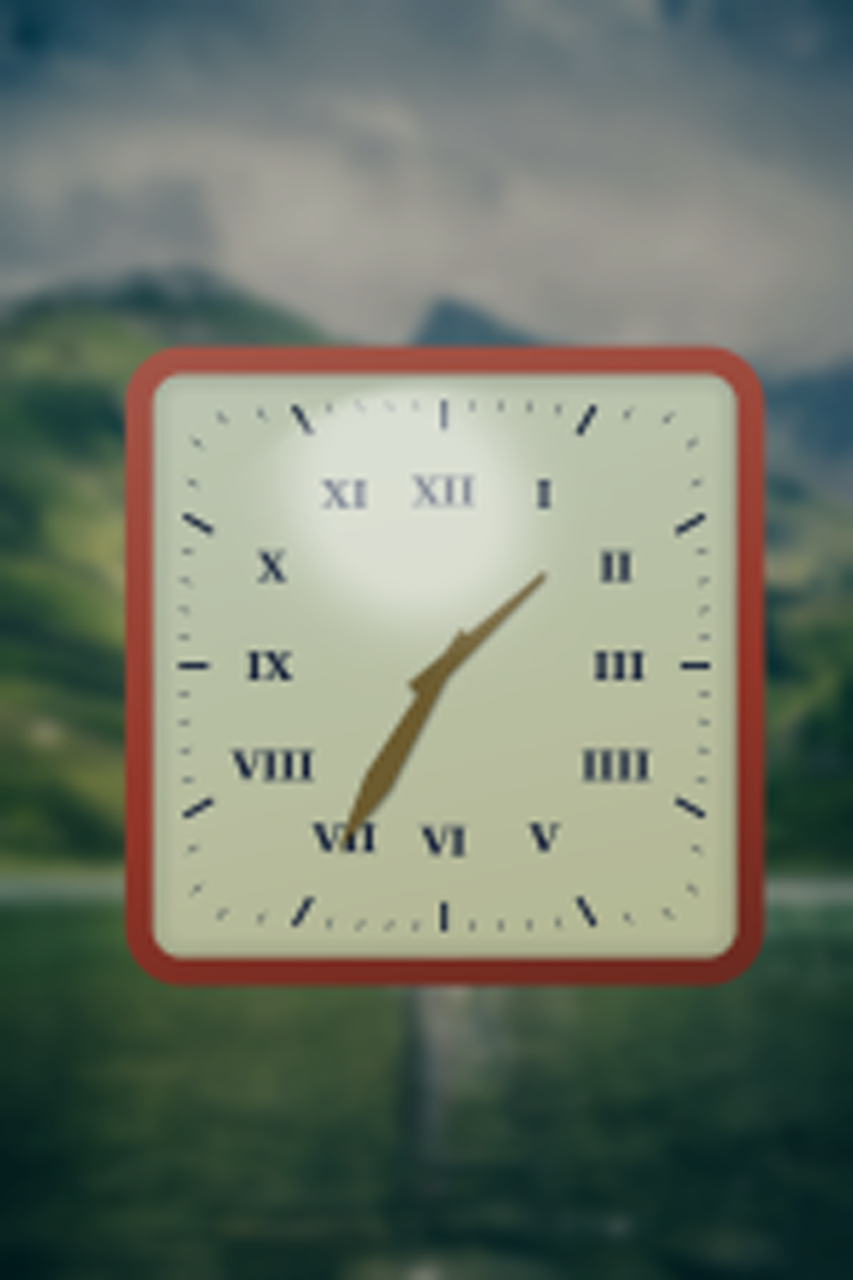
1 h 35 min
